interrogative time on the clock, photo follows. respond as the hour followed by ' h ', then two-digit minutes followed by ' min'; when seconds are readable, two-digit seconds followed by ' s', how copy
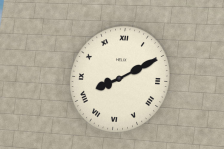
8 h 10 min
